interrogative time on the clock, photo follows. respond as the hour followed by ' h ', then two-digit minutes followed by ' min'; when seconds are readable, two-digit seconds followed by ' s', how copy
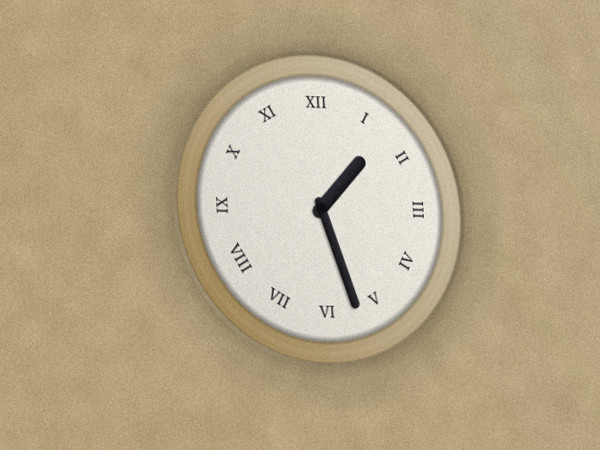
1 h 27 min
